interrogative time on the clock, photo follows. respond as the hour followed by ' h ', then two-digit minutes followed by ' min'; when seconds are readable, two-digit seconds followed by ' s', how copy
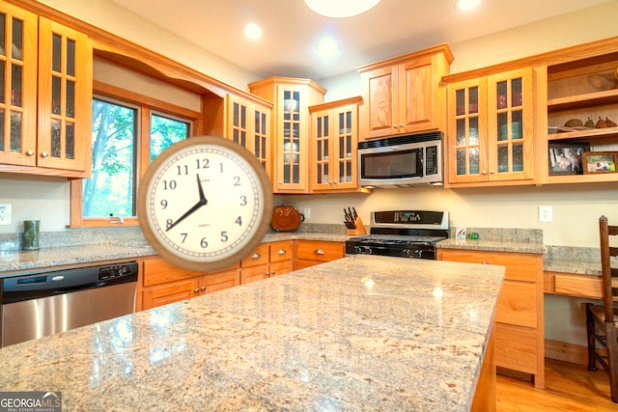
11 h 39 min
